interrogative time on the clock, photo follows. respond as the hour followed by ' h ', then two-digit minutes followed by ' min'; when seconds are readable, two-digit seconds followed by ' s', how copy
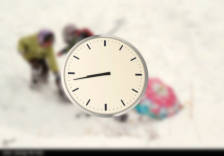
8 h 43 min
